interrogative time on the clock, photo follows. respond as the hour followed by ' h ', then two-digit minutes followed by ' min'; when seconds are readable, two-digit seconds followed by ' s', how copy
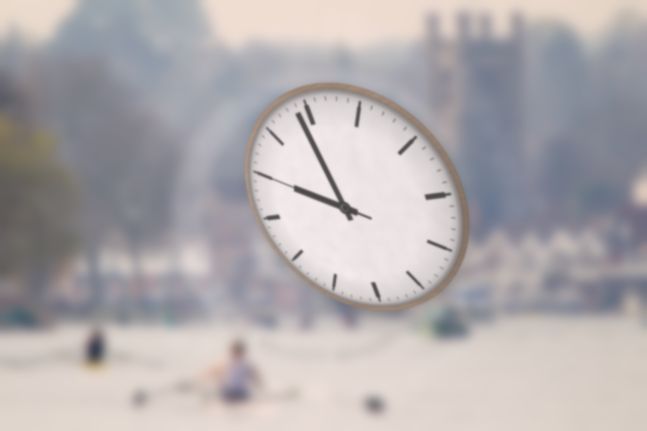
9 h 58 min 50 s
